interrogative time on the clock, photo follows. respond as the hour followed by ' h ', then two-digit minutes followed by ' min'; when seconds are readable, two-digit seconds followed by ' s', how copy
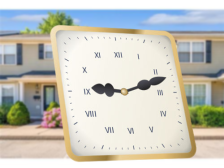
9 h 12 min
